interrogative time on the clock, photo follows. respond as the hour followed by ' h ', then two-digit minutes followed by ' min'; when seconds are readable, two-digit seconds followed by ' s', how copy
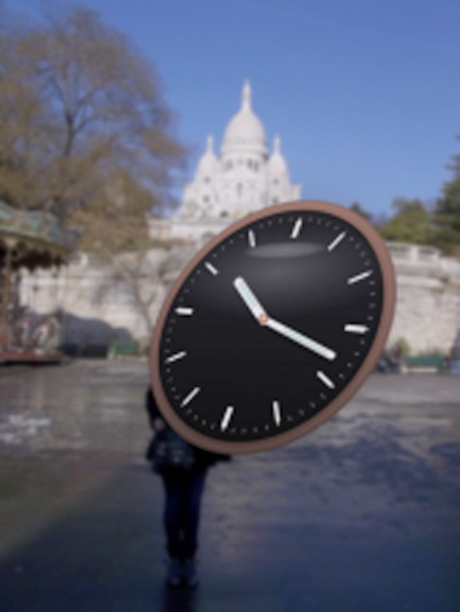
10 h 18 min
